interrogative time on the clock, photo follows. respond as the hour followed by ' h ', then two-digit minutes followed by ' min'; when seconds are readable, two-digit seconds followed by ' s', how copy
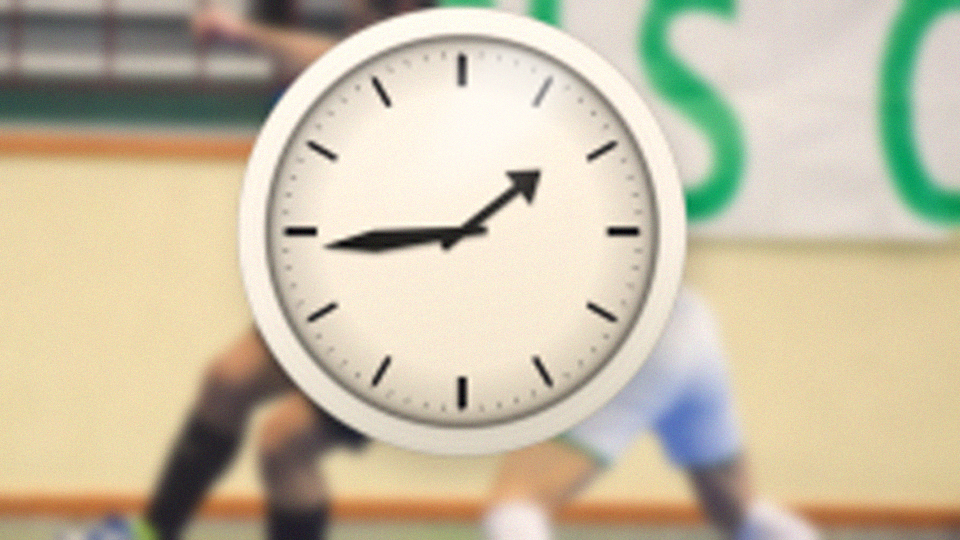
1 h 44 min
